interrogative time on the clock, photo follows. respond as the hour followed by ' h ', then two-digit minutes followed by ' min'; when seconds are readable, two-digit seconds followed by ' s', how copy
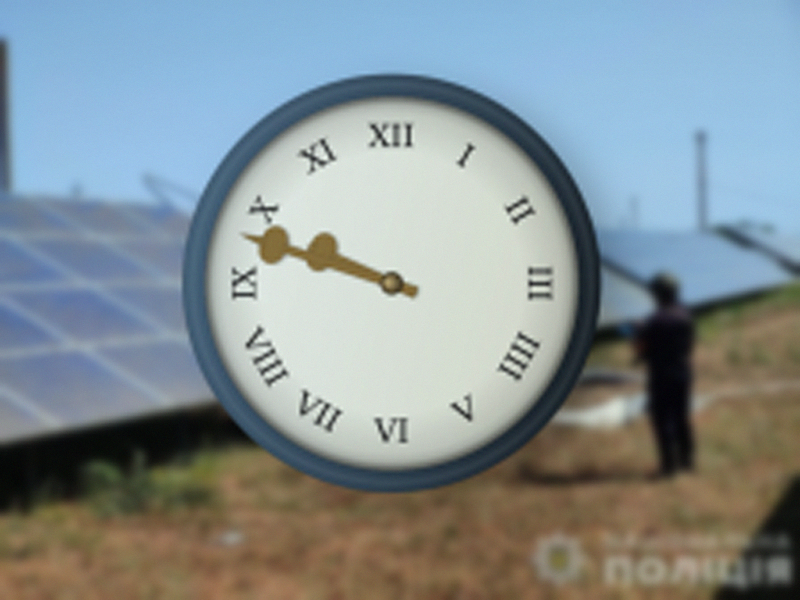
9 h 48 min
